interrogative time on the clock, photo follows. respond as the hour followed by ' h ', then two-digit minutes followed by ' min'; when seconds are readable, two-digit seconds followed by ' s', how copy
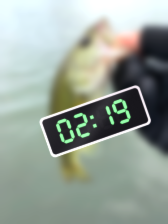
2 h 19 min
